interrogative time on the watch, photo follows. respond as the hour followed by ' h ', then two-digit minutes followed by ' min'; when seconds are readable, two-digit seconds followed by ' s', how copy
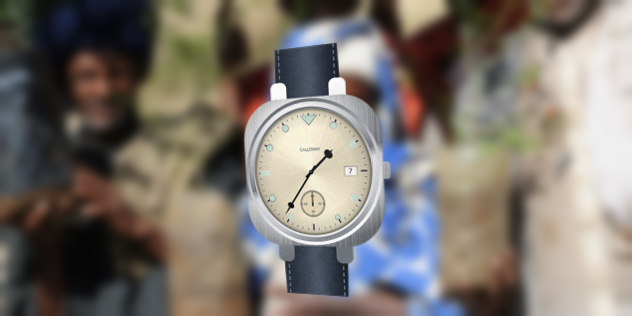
1 h 36 min
